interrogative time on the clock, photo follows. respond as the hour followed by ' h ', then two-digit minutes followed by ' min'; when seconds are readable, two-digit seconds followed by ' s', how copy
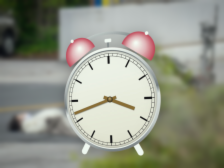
3 h 42 min
